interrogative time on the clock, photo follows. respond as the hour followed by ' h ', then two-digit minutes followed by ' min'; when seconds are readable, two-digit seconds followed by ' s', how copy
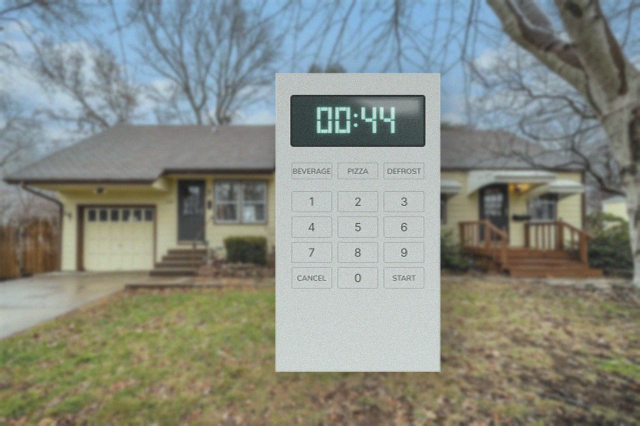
0 h 44 min
